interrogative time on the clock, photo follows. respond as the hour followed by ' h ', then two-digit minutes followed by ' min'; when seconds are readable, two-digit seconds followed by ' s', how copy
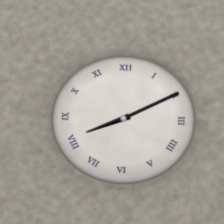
8 h 10 min
